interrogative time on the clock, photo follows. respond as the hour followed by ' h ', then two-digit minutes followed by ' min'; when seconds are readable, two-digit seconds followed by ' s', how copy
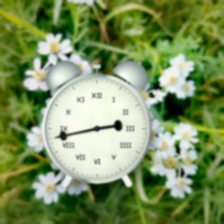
2 h 43 min
